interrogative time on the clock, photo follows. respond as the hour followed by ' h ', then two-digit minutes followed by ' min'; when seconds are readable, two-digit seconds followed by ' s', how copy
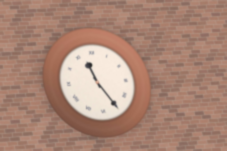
11 h 25 min
